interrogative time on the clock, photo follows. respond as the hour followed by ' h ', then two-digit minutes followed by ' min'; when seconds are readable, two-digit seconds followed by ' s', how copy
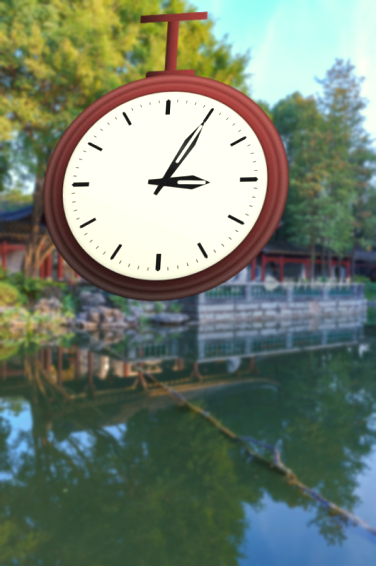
3 h 05 min
